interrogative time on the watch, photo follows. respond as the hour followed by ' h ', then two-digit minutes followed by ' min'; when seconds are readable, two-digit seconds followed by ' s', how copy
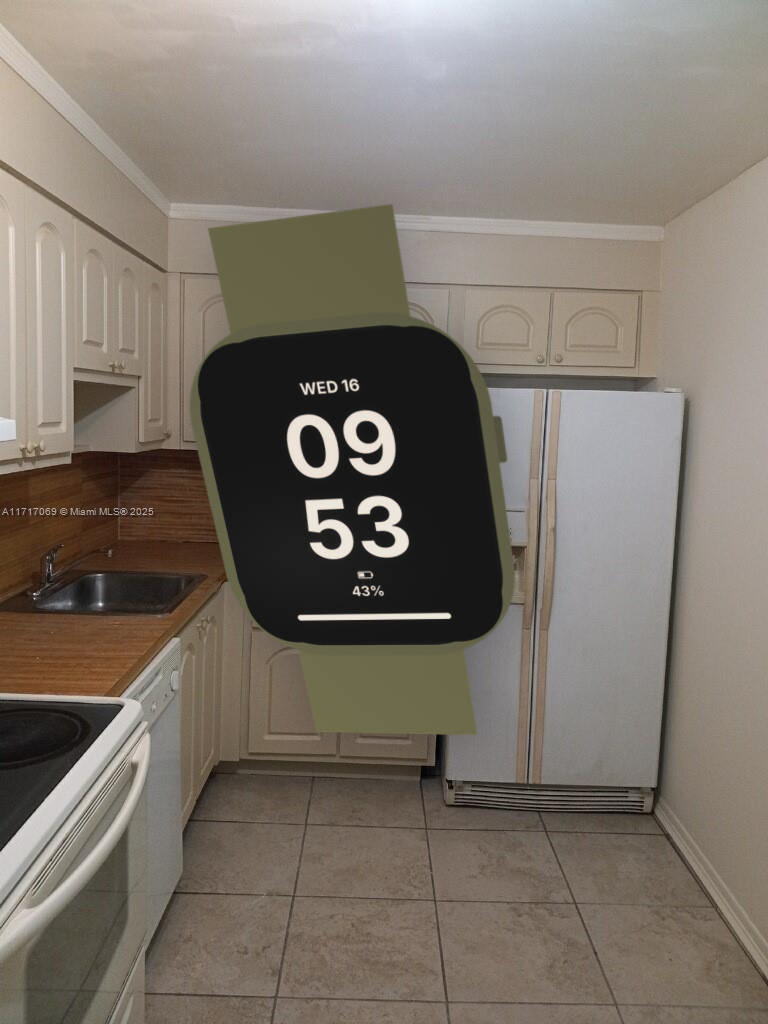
9 h 53 min
